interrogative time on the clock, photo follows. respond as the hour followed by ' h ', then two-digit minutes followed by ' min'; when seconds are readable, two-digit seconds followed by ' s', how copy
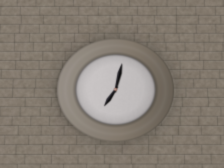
7 h 02 min
